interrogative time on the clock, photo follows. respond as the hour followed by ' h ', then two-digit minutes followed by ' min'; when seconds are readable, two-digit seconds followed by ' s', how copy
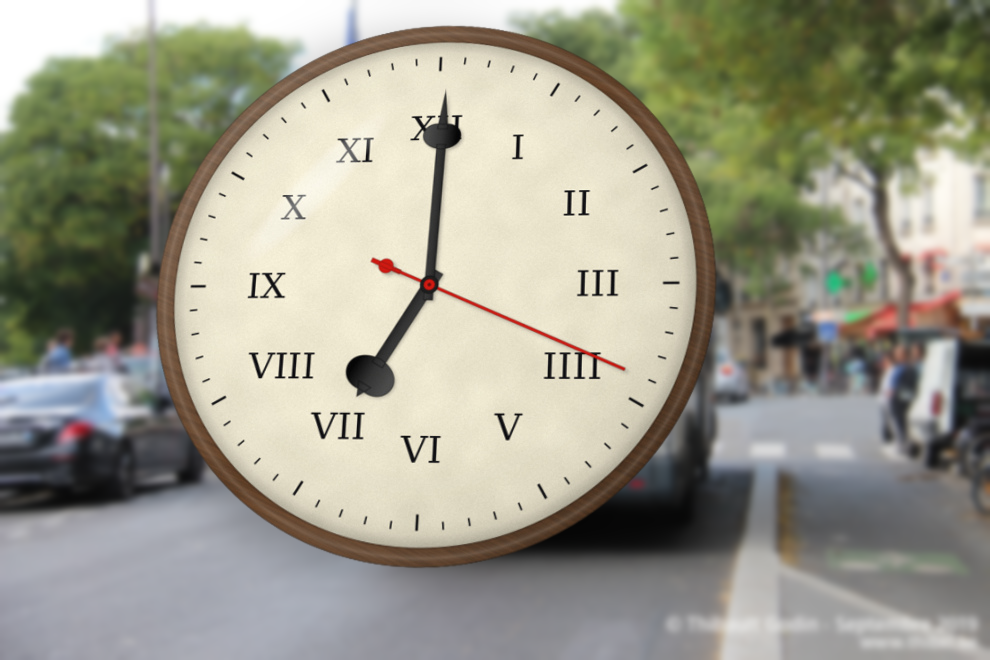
7 h 00 min 19 s
